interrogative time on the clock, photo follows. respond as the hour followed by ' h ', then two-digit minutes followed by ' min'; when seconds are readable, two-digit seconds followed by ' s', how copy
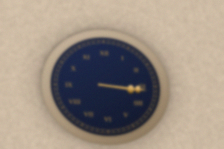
3 h 16 min
